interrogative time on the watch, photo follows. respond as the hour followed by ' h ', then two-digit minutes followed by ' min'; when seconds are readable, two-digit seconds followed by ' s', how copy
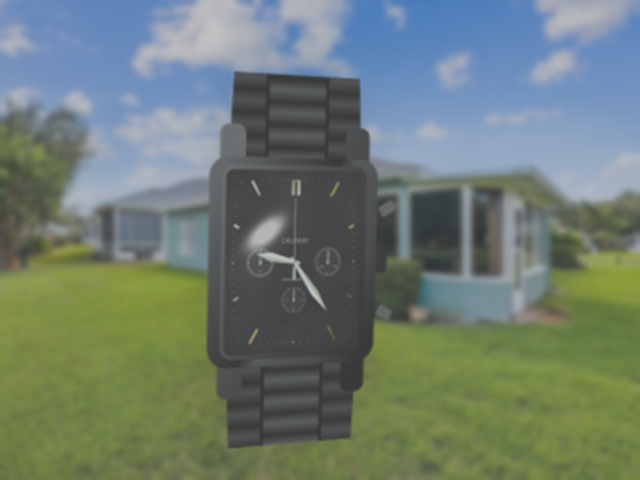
9 h 24 min
